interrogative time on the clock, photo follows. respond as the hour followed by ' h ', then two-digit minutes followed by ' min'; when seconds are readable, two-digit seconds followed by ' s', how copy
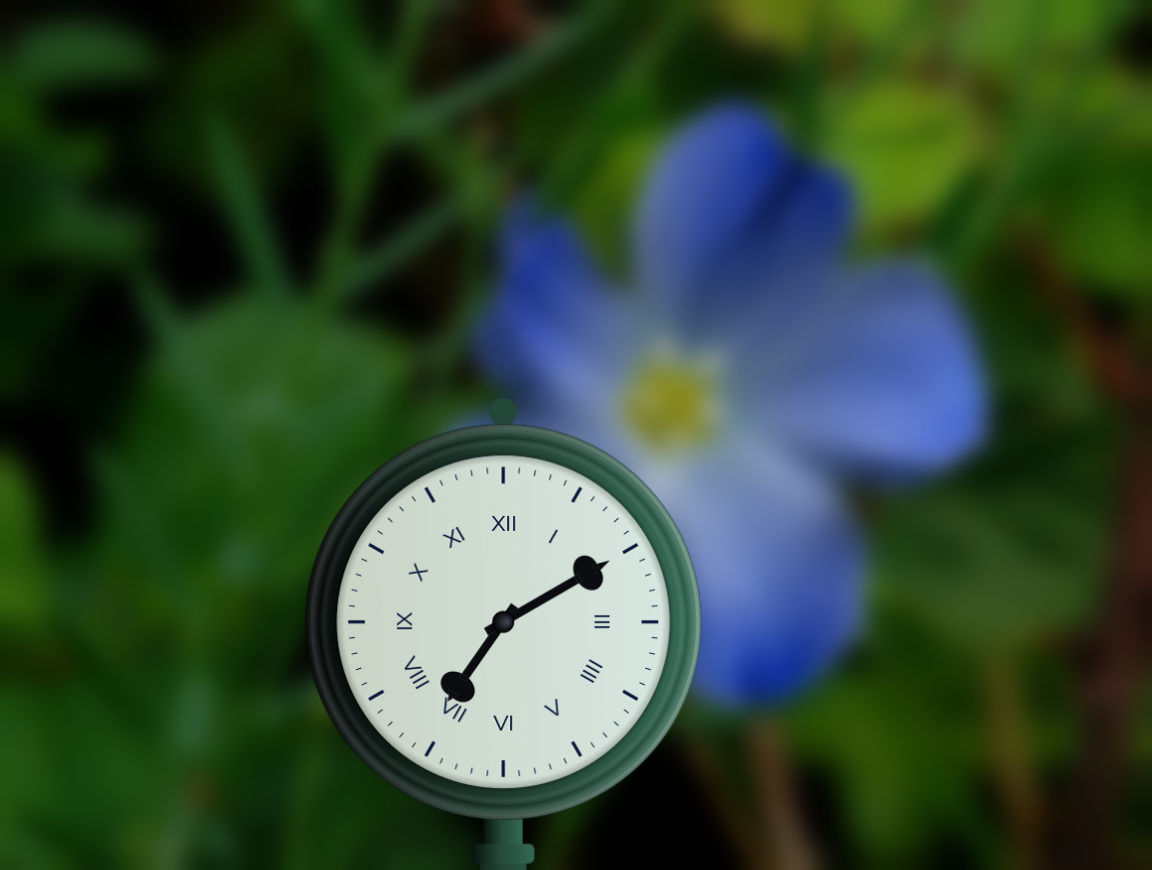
7 h 10 min
